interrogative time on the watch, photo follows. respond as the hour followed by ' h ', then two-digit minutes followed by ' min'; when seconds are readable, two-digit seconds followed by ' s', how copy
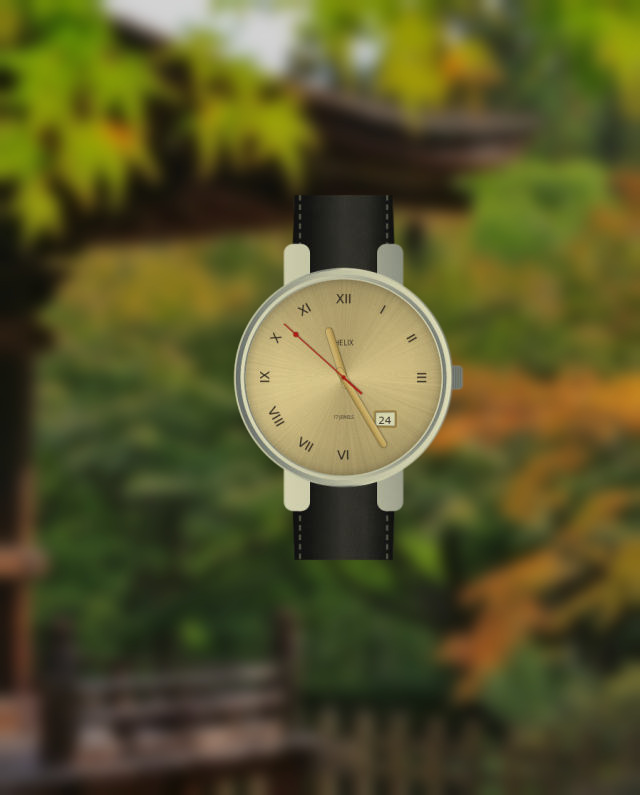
11 h 24 min 52 s
